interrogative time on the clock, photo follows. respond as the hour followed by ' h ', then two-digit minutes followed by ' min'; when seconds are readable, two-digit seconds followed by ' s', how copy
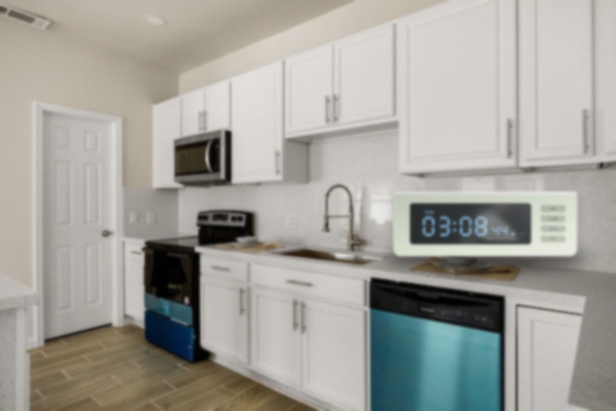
3 h 08 min
